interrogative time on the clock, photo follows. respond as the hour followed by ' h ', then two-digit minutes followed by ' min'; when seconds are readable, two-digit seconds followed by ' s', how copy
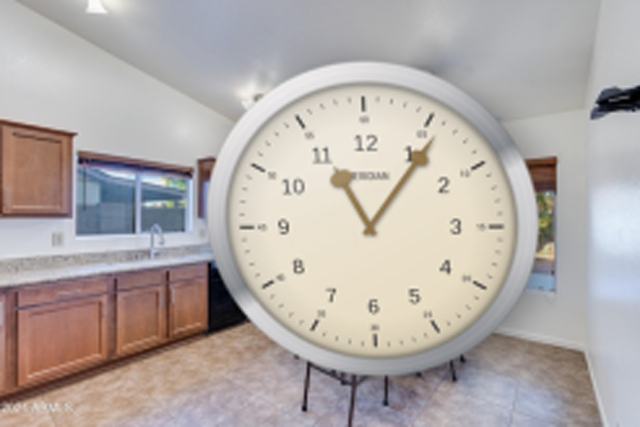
11 h 06 min
